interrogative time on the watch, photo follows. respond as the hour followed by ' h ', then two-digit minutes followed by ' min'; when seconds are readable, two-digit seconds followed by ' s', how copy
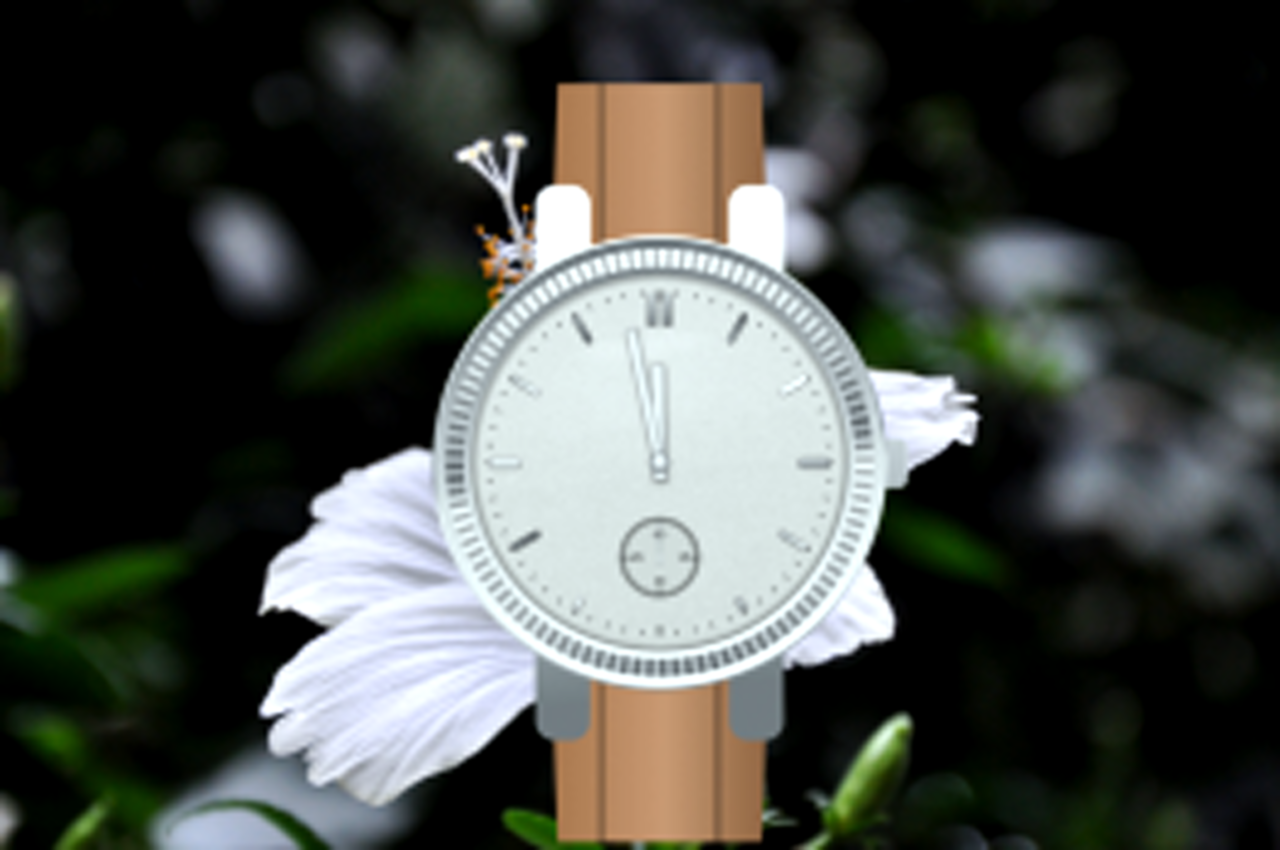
11 h 58 min
